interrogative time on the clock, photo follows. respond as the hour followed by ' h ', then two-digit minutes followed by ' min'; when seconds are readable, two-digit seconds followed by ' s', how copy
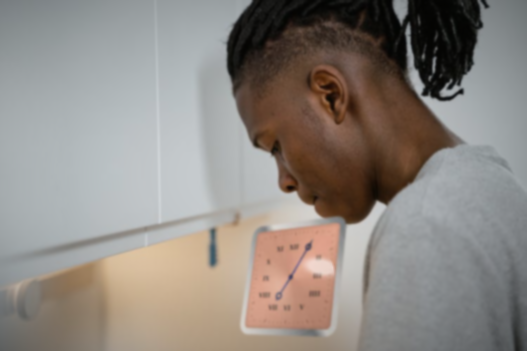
7 h 05 min
